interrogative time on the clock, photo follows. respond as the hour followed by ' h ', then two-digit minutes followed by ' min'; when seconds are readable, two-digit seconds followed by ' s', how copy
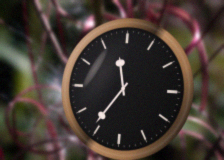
11 h 36 min
